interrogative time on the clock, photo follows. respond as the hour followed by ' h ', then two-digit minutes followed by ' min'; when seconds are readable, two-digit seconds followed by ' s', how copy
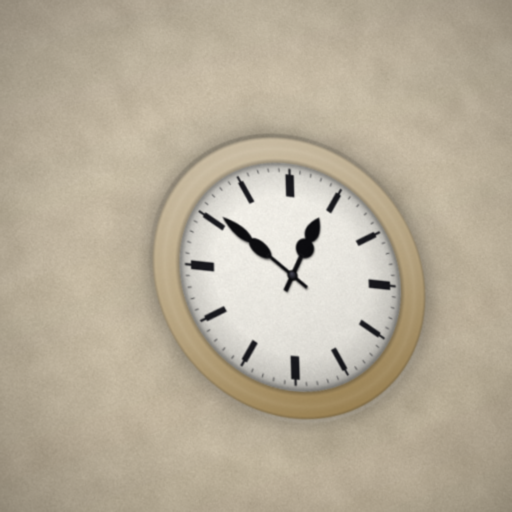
12 h 51 min
